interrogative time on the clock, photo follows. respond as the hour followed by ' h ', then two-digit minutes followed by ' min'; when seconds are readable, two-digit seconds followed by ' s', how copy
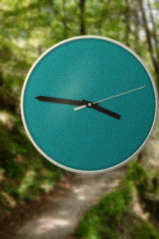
3 h 46 min 12 s
